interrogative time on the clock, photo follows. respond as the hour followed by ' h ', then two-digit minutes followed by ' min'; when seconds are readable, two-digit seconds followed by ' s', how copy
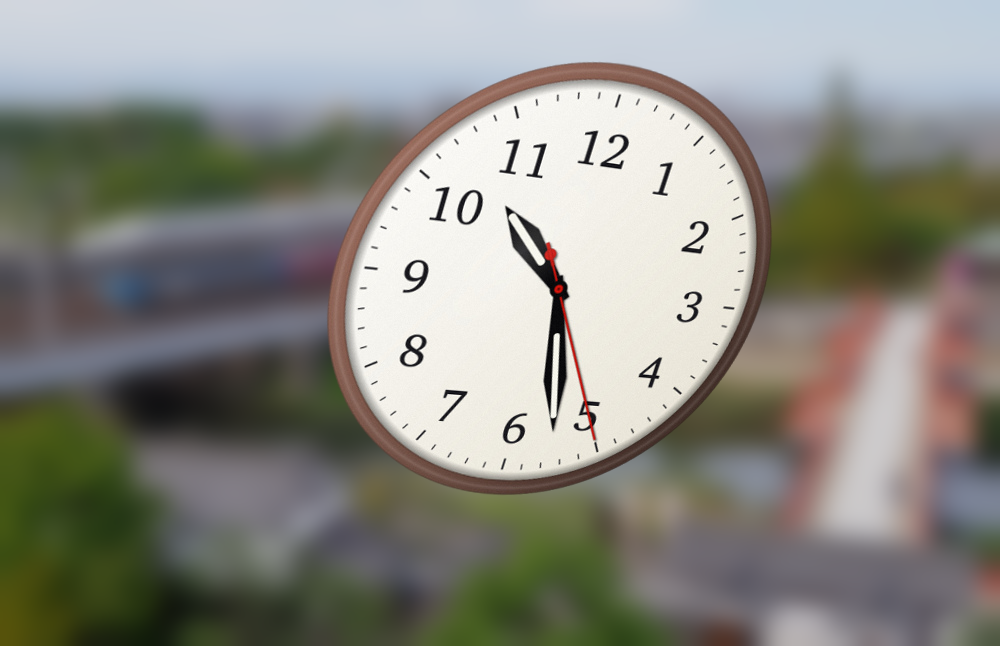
10 h 27 min 25 s
